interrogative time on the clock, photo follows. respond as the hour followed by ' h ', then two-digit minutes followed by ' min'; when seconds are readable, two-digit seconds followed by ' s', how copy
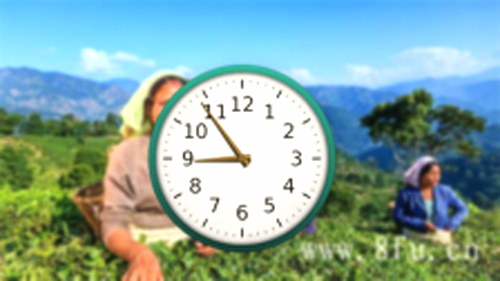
8 h 54 min
